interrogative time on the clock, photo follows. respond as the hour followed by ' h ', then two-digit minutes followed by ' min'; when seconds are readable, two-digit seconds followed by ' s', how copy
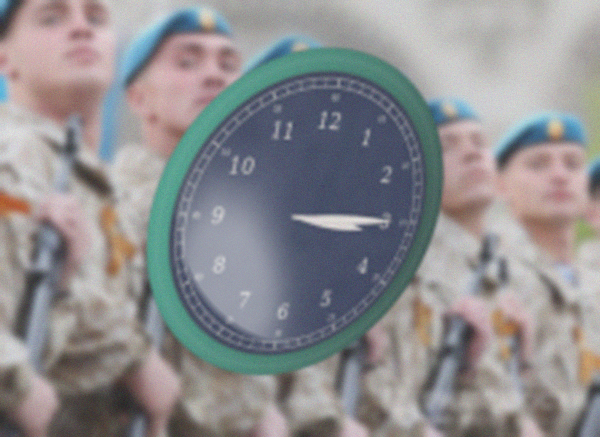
3 h 15 min
